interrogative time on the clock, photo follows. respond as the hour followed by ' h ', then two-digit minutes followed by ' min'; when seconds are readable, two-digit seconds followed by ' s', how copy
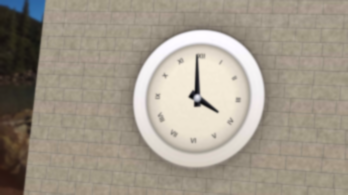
3 h 59 min
